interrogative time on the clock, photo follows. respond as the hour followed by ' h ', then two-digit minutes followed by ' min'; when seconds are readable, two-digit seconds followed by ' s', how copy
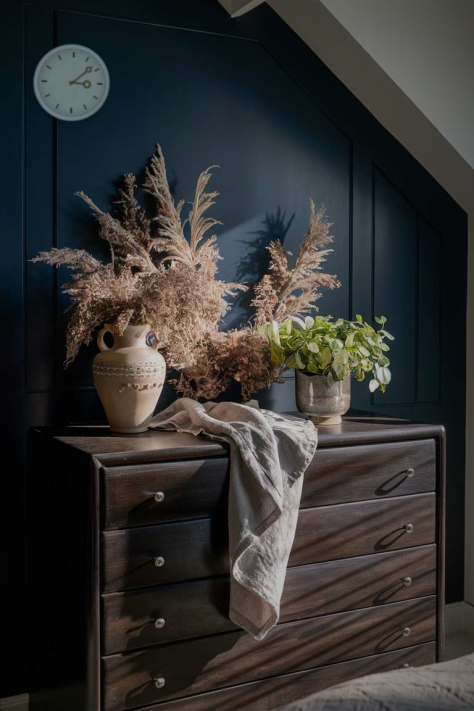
3 h 08 min
